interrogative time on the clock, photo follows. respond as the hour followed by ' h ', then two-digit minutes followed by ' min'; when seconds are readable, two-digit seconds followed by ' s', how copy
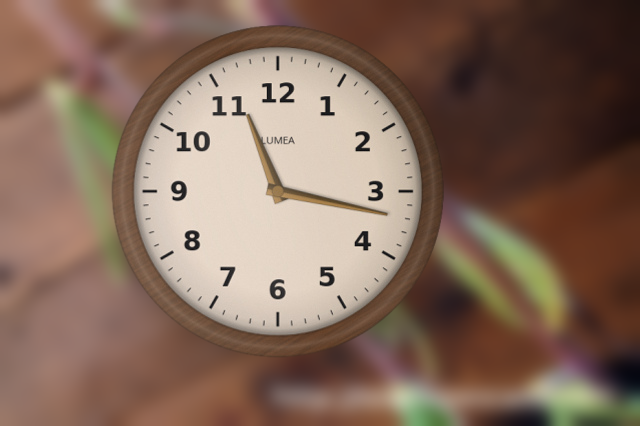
11 h 17 min
